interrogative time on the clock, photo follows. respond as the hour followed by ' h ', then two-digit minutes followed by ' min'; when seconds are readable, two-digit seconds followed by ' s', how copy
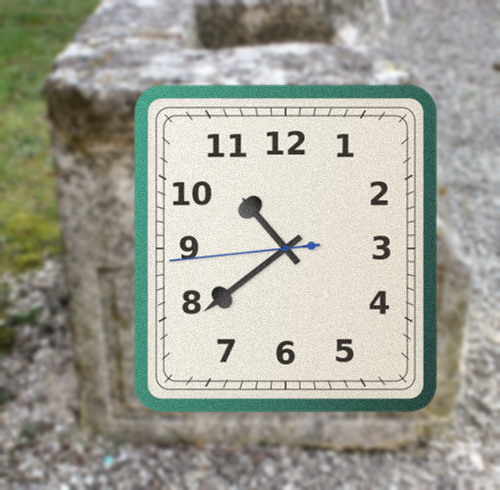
10 h 38 min 44 s
